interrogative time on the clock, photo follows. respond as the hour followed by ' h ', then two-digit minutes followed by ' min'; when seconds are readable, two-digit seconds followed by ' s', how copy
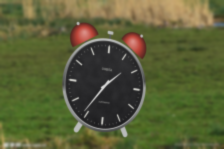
1 h 36 min
